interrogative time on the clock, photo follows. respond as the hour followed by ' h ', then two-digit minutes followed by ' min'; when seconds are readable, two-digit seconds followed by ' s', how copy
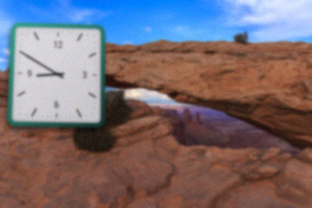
8 h 50 min
